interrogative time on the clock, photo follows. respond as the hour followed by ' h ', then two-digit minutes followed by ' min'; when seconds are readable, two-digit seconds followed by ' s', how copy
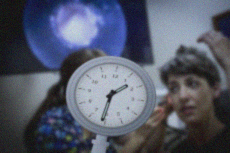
1 h 31 min
